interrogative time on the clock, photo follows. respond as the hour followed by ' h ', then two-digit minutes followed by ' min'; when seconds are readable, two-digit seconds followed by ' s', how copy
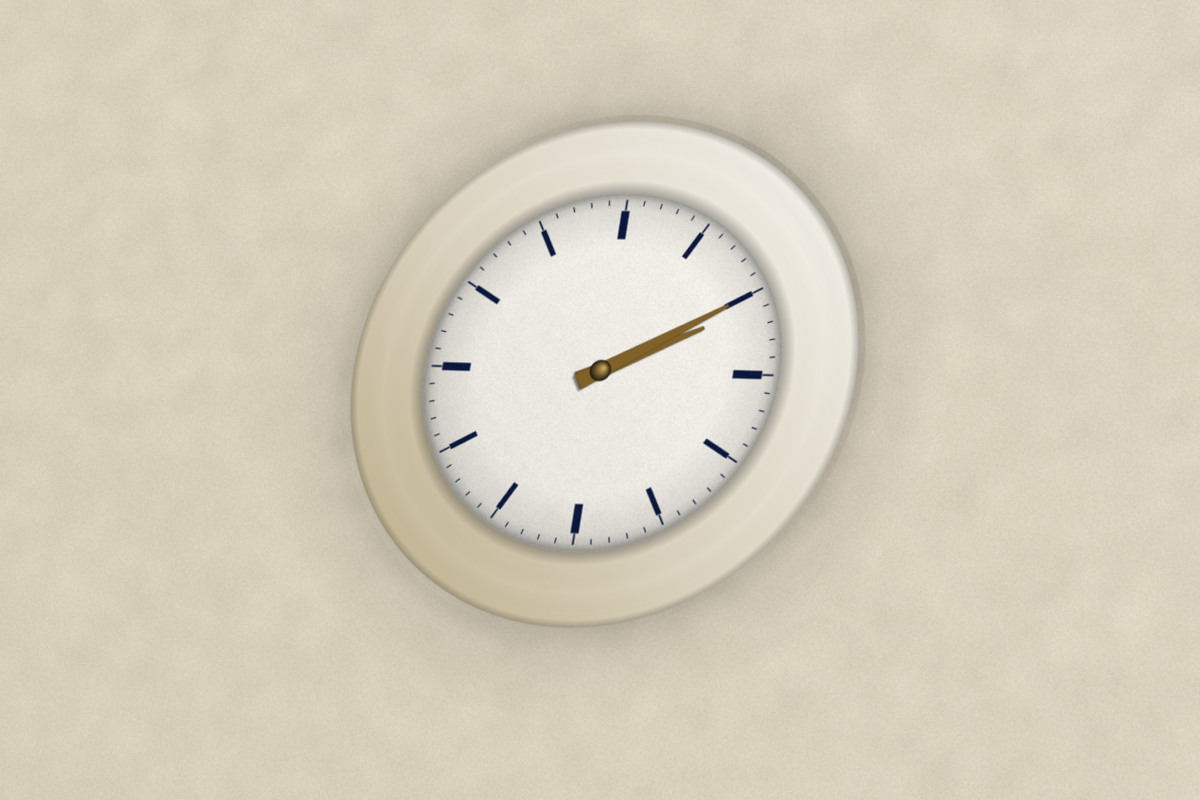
2 h 10 min
